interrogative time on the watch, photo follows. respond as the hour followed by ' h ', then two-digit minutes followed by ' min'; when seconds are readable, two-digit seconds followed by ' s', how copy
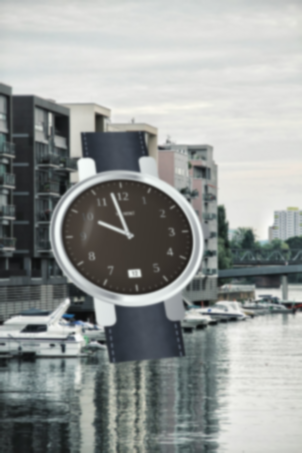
9 h 58 min
